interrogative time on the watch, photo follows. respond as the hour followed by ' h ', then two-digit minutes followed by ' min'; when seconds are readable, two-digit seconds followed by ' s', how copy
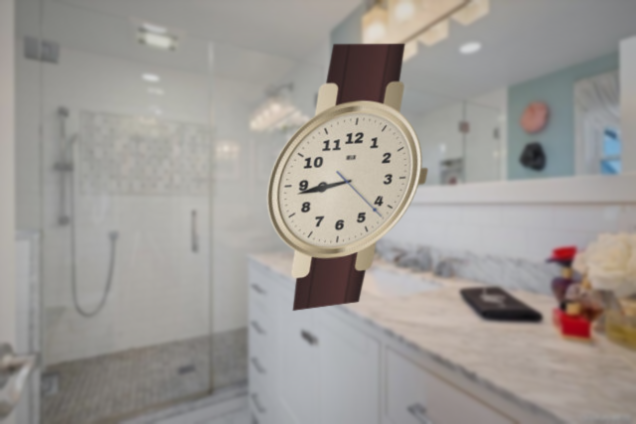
8 h 43 min 22 s
